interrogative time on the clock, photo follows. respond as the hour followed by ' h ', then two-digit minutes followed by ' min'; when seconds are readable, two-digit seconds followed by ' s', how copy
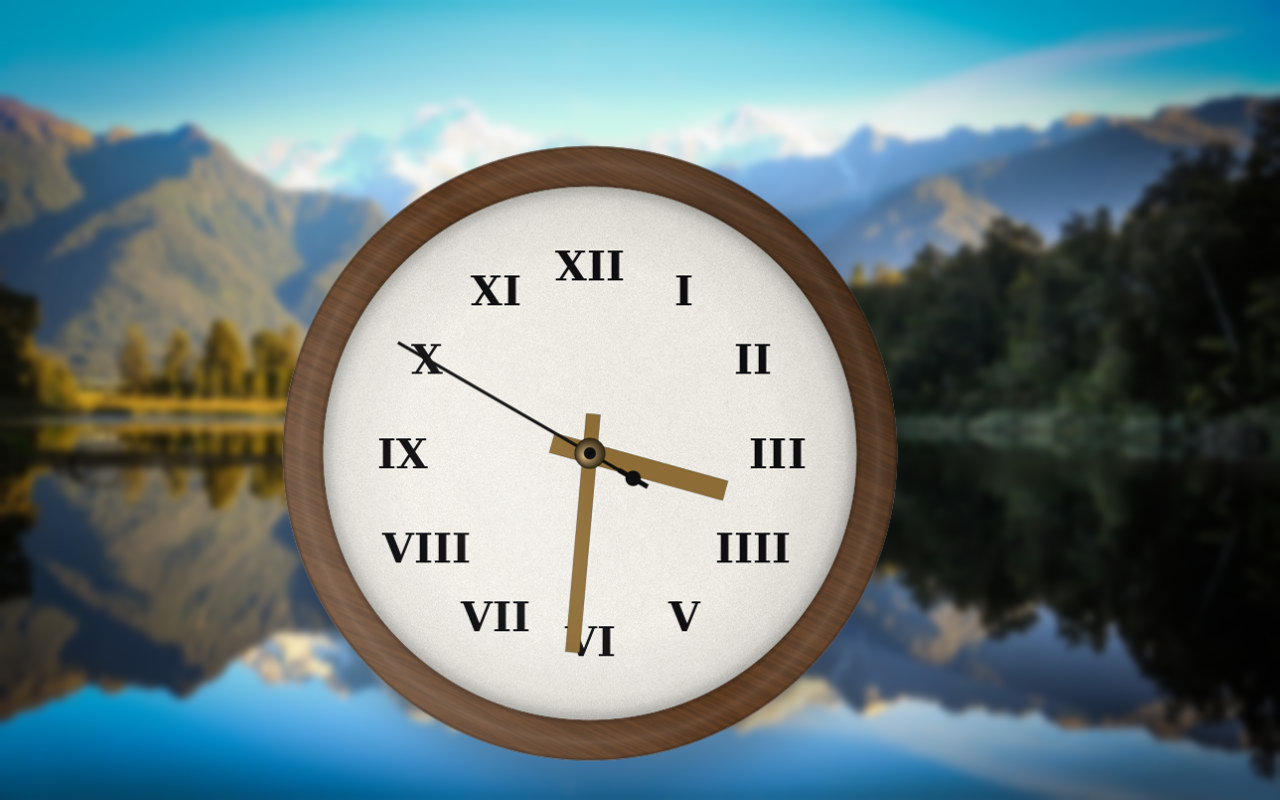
3 h 30 min 50 s
